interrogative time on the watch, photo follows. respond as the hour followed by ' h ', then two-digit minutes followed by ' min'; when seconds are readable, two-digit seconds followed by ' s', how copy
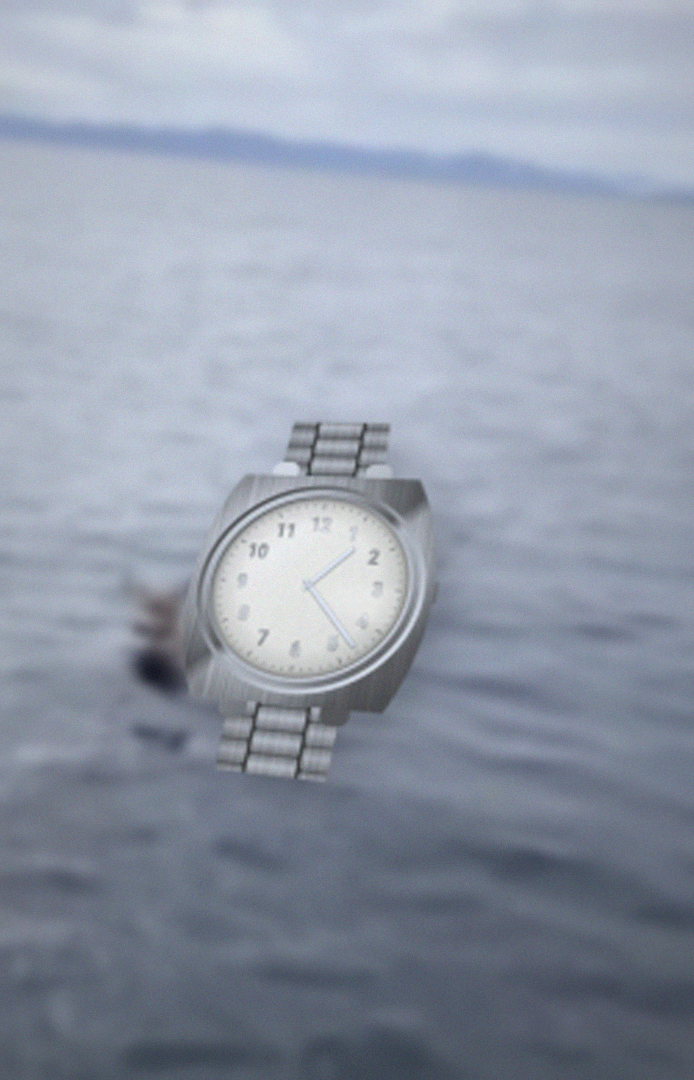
1 h 23 min
